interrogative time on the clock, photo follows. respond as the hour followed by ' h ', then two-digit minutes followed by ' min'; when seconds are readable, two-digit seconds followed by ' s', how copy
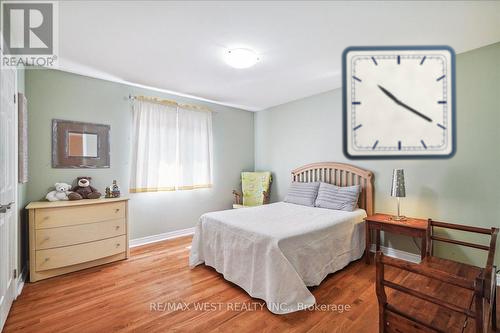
10 h 20 min
